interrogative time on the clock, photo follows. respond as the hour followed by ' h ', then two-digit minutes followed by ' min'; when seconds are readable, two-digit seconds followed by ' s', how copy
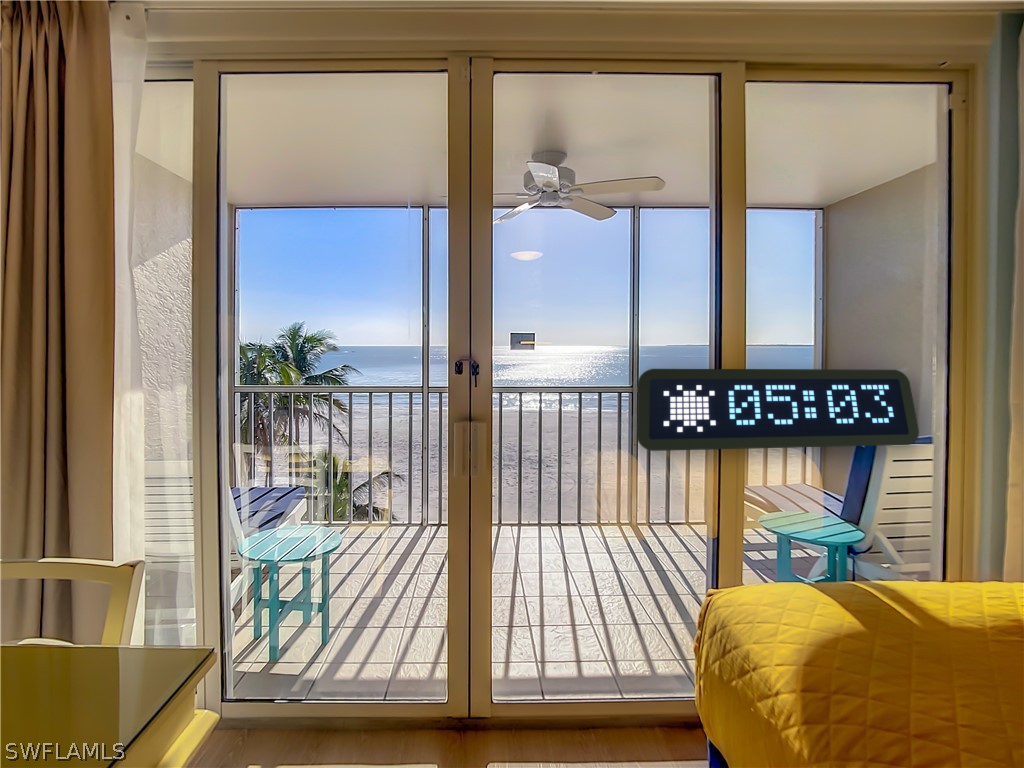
5 h 03 min
